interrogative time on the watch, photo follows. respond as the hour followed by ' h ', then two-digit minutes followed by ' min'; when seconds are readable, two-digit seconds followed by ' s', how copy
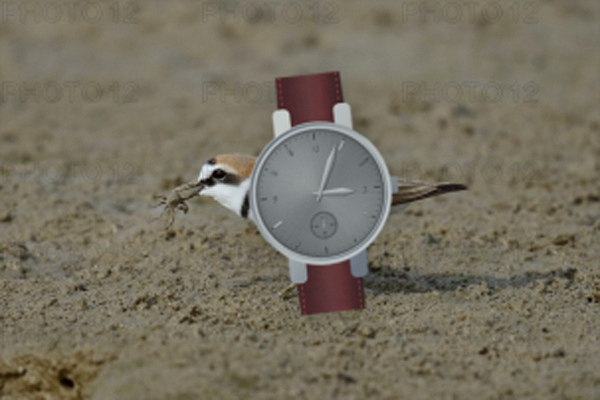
3 h 04 min
